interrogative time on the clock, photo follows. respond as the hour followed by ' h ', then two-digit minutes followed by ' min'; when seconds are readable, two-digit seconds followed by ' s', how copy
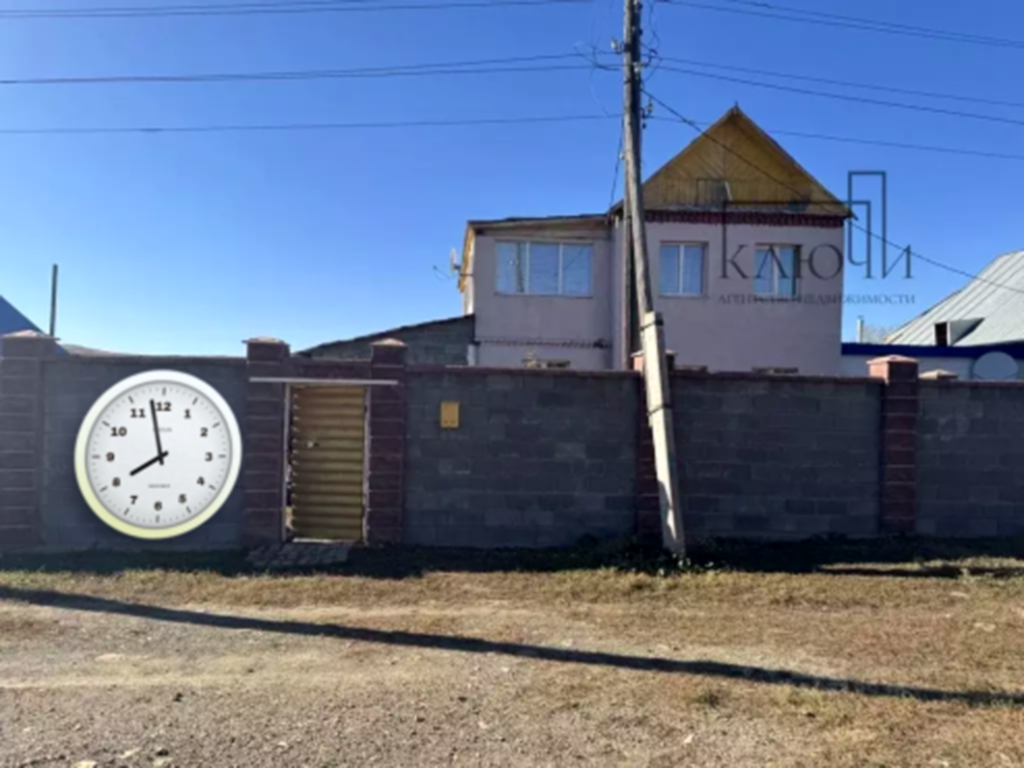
7 h 58 min
